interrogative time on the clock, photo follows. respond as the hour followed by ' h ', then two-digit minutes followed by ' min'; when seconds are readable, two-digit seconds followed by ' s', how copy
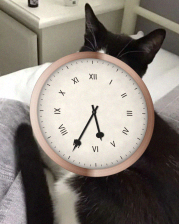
5 h 35 min
